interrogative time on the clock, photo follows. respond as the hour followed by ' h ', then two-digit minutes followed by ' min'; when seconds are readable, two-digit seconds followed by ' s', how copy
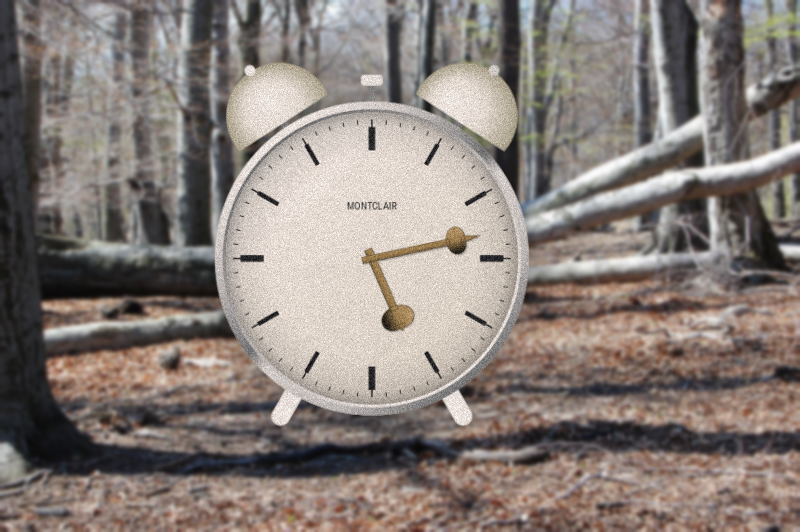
5 h 13 min
